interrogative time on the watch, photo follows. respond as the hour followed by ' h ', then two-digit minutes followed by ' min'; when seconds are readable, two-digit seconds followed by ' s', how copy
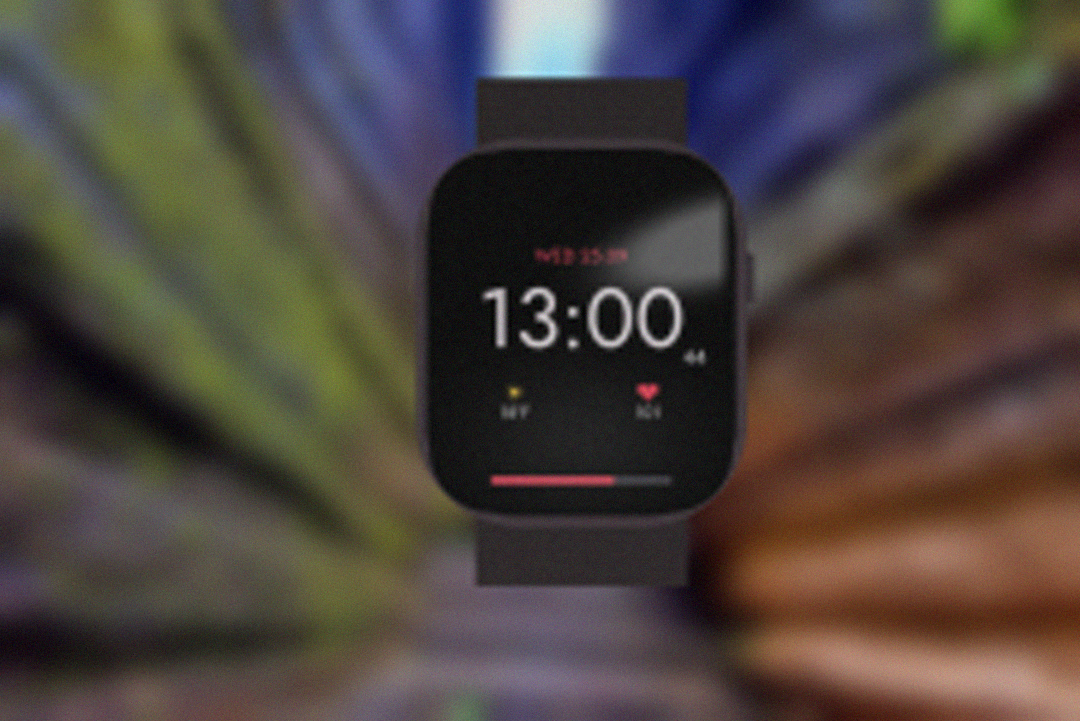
13 h 00 min
